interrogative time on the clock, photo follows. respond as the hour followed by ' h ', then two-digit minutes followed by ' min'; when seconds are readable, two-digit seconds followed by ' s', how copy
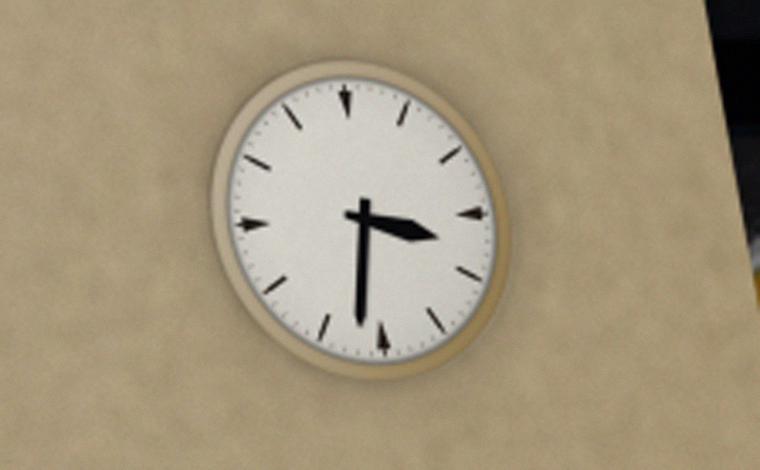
3 h 32 min
